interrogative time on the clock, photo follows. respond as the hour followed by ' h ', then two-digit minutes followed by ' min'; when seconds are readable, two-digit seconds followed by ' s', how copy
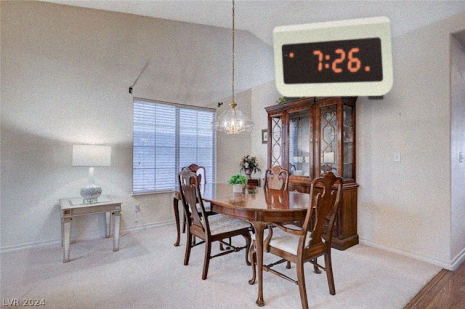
7 h 26 min
